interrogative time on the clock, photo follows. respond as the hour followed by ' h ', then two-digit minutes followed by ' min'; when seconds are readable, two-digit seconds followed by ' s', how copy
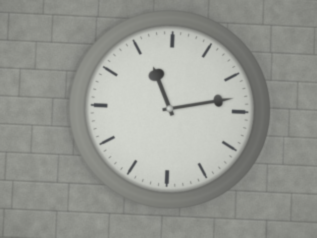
11 h 13 min
